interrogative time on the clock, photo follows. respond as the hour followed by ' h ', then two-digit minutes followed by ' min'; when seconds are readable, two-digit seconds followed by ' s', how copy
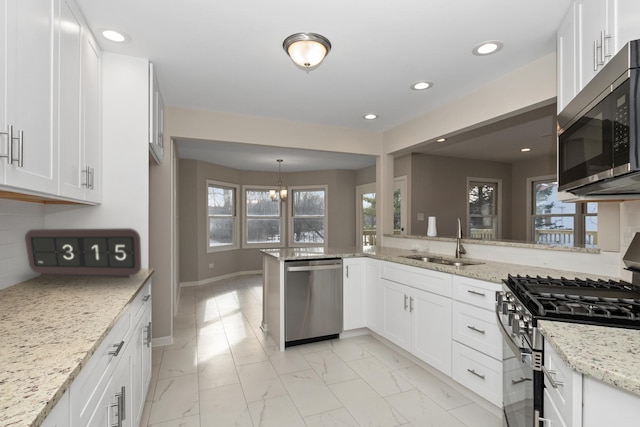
3 h 15 min
